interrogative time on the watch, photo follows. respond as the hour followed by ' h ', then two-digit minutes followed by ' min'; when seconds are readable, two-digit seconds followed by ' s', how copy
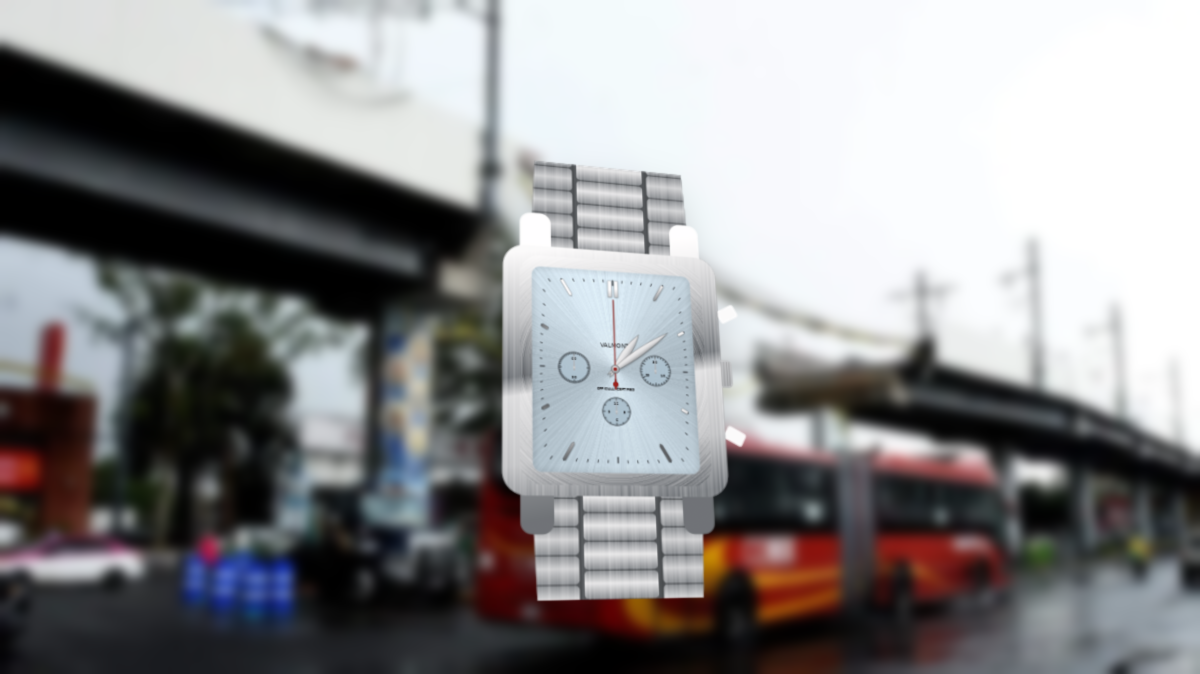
1 h 09 min
